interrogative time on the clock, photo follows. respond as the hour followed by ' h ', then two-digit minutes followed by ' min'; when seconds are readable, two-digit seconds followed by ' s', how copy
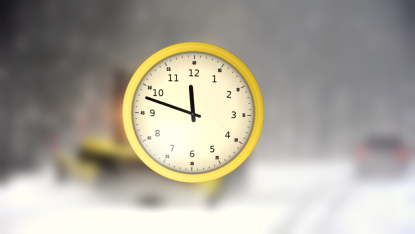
11 h 48 min
